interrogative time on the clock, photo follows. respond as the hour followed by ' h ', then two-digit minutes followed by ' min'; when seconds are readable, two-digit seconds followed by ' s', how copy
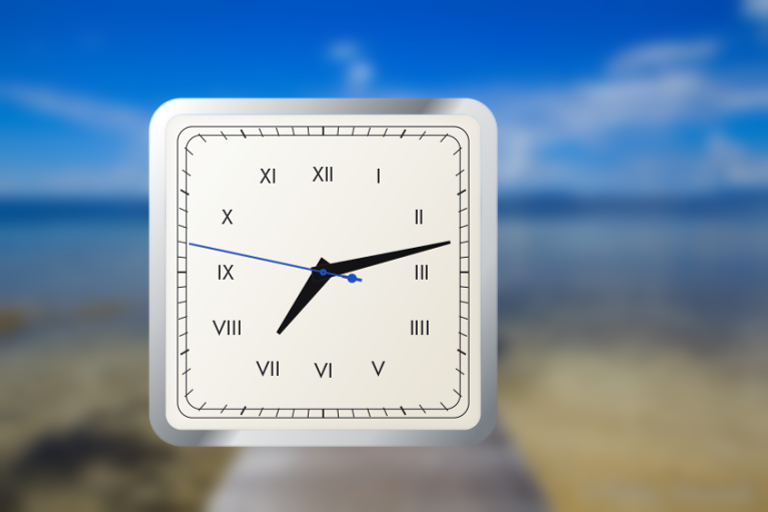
7 h 12 min 47 s
